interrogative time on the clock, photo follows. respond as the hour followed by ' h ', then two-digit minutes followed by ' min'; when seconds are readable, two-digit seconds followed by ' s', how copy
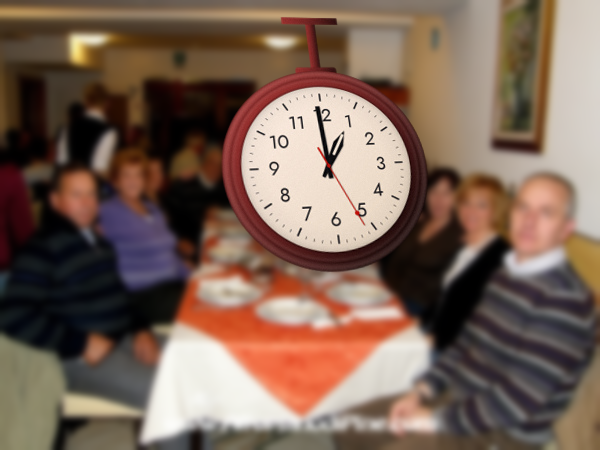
12 h 59 min 26 s
